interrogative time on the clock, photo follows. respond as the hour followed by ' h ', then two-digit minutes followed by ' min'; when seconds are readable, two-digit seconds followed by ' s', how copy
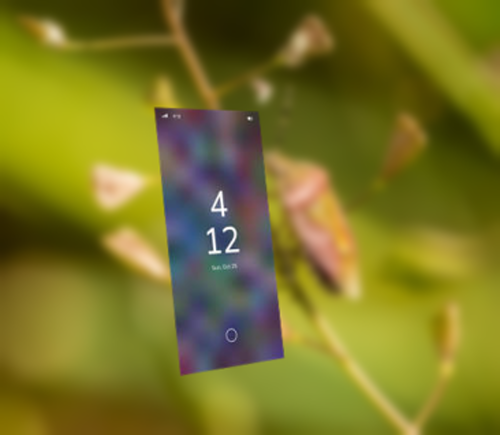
4 h 12 min
